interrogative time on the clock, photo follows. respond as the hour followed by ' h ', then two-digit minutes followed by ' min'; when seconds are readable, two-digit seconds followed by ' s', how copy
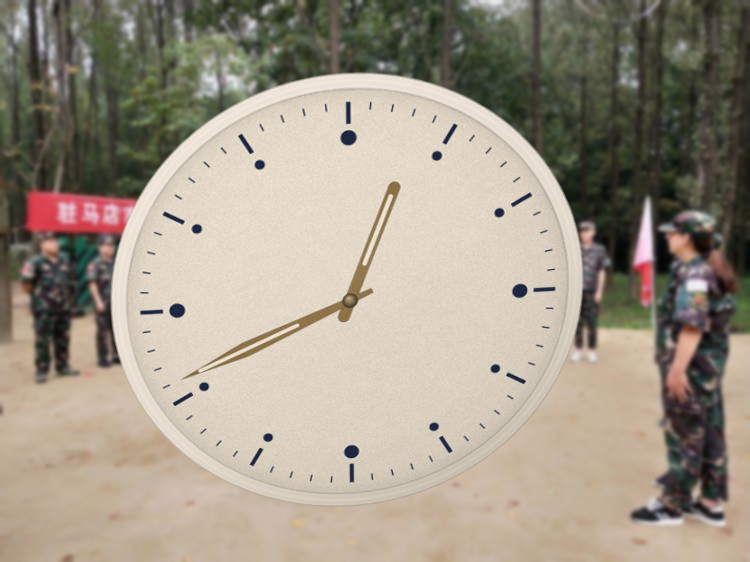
12 h 41 min
